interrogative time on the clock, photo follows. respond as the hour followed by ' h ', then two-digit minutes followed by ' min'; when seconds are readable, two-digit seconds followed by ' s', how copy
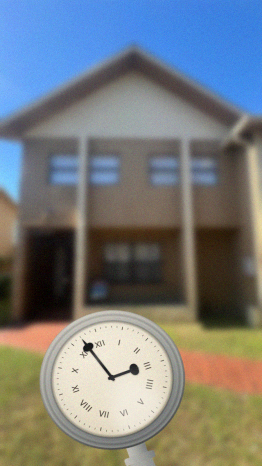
2 h 57 min
